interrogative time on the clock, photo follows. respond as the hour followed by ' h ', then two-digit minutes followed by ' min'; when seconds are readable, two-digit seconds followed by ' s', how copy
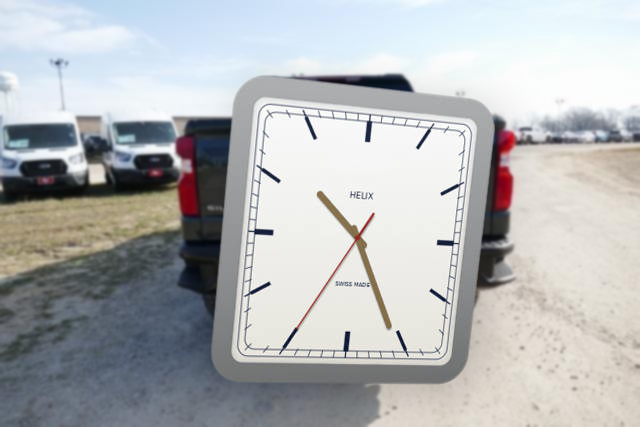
10 h 25 min 35 s
